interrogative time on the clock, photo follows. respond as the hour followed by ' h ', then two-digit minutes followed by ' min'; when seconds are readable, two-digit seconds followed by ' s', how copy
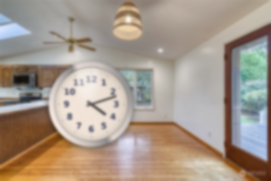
4 h 12 min
